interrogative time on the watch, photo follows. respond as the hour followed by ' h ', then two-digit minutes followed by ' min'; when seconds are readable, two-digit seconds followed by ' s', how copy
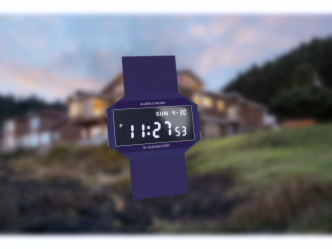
11 h 27 min 53 s
